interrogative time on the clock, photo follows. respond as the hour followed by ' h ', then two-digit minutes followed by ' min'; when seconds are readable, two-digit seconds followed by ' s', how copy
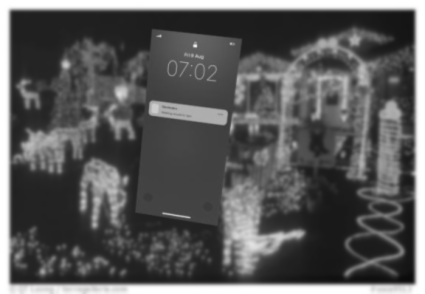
7 h 02 min
